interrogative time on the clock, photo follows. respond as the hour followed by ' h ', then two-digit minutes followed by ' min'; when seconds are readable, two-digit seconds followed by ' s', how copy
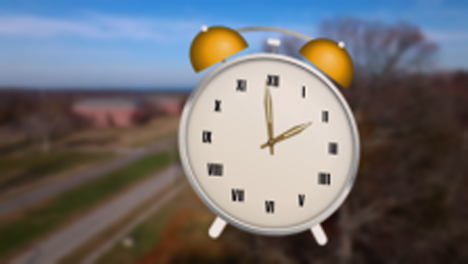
1 h 59 min
